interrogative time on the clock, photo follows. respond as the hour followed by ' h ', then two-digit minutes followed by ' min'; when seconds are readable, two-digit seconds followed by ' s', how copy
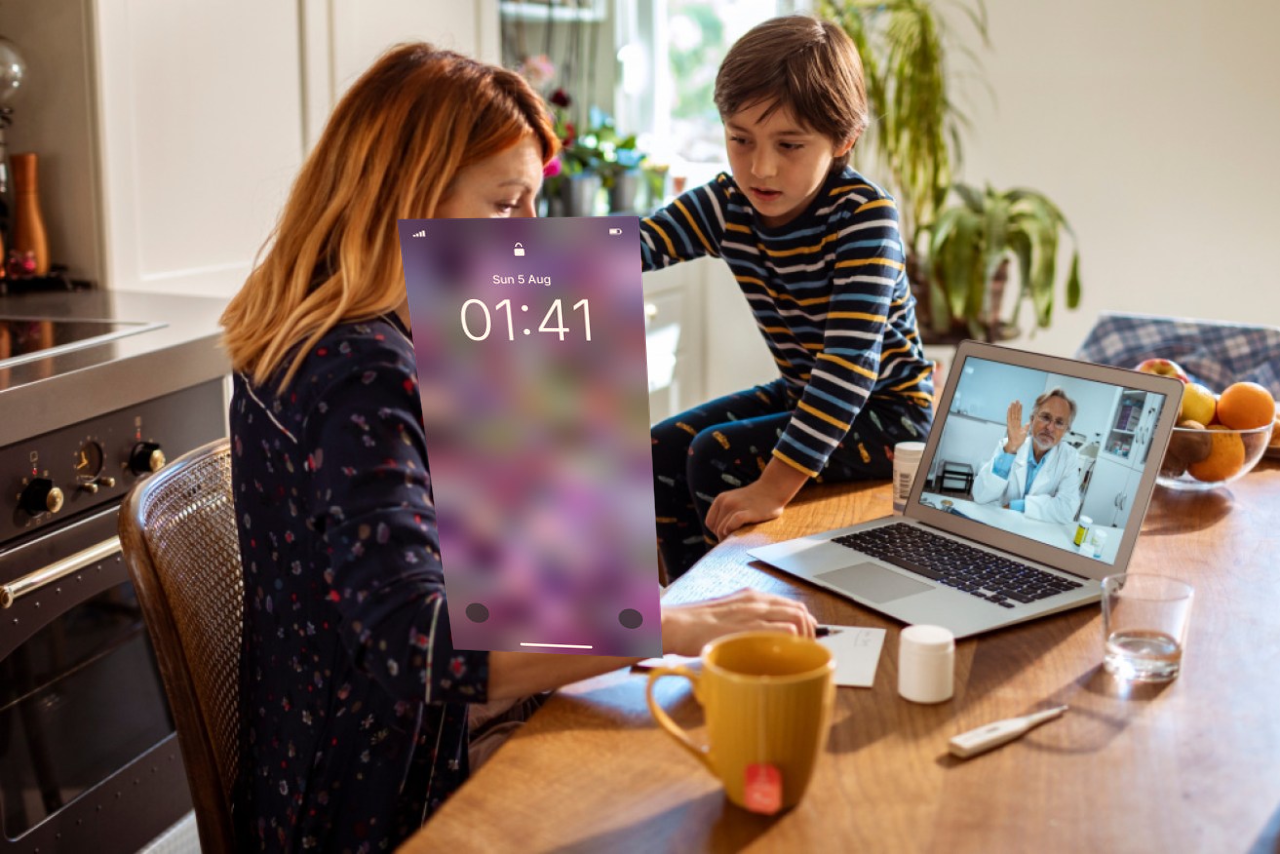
1 h 41 min
